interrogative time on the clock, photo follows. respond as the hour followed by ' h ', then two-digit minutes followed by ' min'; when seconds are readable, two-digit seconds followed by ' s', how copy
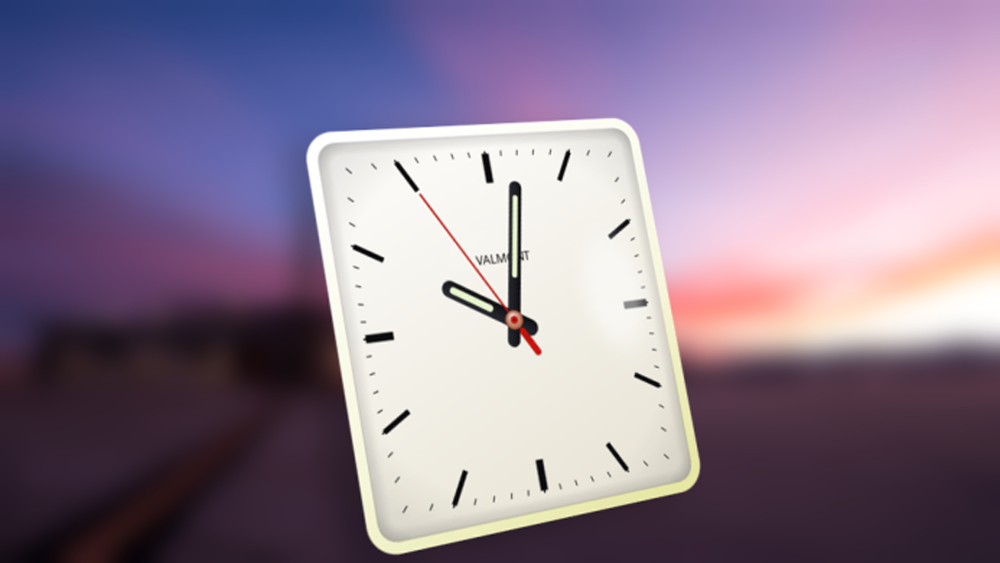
10 h 01 min 55 s
